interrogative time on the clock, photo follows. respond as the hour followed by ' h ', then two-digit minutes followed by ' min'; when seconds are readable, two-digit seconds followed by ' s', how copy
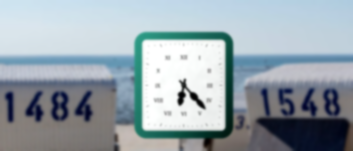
6 h 23 min
